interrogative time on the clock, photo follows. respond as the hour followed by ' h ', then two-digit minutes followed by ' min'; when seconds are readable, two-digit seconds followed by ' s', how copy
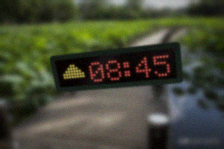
8 h 45 min
